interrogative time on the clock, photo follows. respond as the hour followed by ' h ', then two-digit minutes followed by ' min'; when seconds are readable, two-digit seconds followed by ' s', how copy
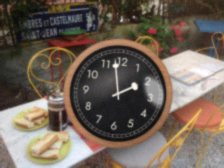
1 h 58 min
